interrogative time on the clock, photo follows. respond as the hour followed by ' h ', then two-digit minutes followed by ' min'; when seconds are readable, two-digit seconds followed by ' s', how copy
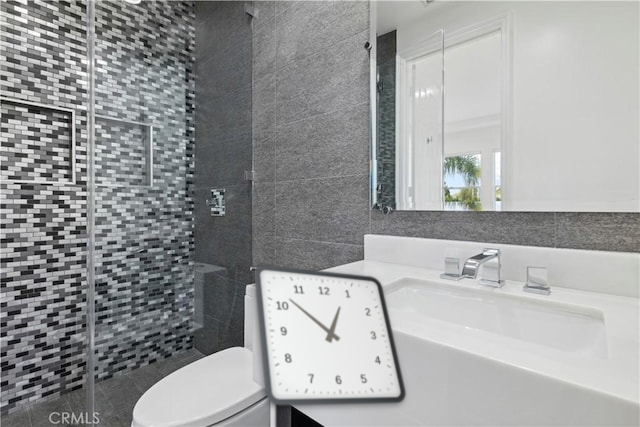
12 h 52 min
